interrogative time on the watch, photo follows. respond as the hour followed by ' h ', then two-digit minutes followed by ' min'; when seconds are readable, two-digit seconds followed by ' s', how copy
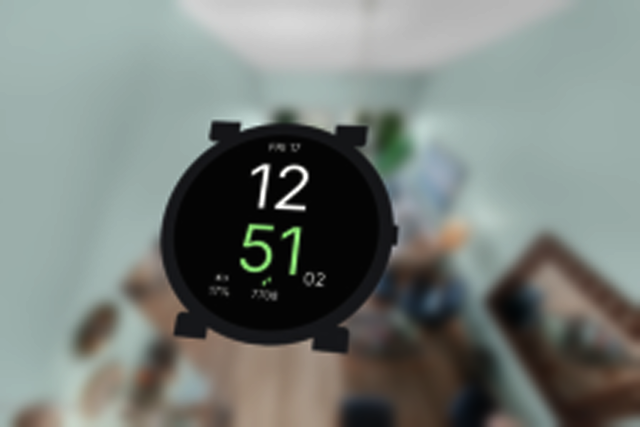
12 h 51 min
